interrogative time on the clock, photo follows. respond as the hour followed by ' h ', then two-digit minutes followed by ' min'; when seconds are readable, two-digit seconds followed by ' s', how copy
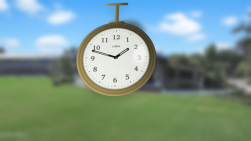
1 h 48 min
